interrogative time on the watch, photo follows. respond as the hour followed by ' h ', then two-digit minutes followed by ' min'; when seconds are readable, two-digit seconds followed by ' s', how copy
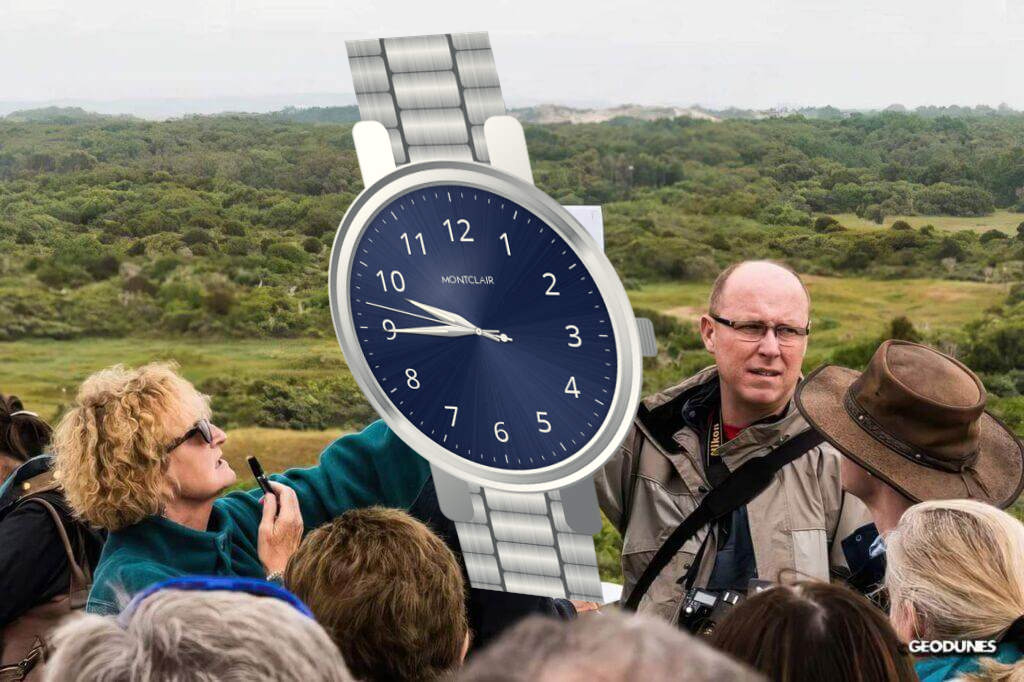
9 h 44 min 47 s
